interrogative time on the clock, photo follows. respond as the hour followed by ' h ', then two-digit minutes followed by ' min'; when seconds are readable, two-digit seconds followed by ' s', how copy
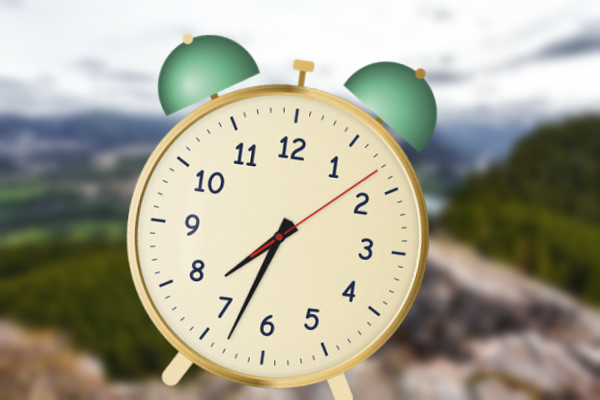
7 h 33 min 08 s
